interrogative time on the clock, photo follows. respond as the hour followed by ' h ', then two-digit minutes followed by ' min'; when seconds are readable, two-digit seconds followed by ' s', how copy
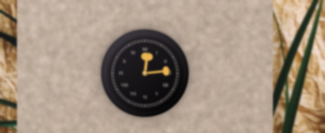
12 h 14 min
